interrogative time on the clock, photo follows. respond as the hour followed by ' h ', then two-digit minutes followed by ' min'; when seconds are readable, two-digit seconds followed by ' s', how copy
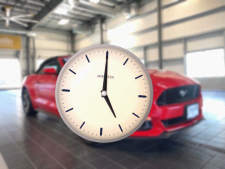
5 h 00 min
